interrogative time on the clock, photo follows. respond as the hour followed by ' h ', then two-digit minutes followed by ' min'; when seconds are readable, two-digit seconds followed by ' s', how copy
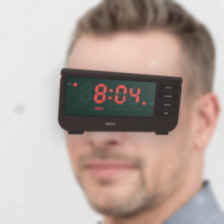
8 h 04 min
